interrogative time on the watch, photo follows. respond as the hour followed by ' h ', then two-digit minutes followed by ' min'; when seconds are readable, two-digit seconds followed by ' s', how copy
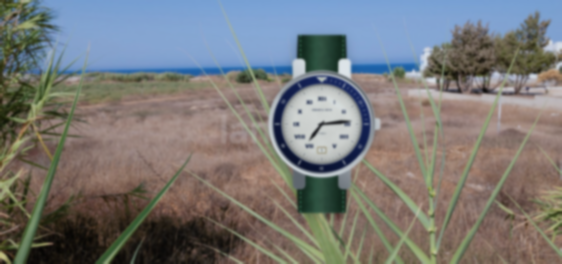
7 h 14 min
